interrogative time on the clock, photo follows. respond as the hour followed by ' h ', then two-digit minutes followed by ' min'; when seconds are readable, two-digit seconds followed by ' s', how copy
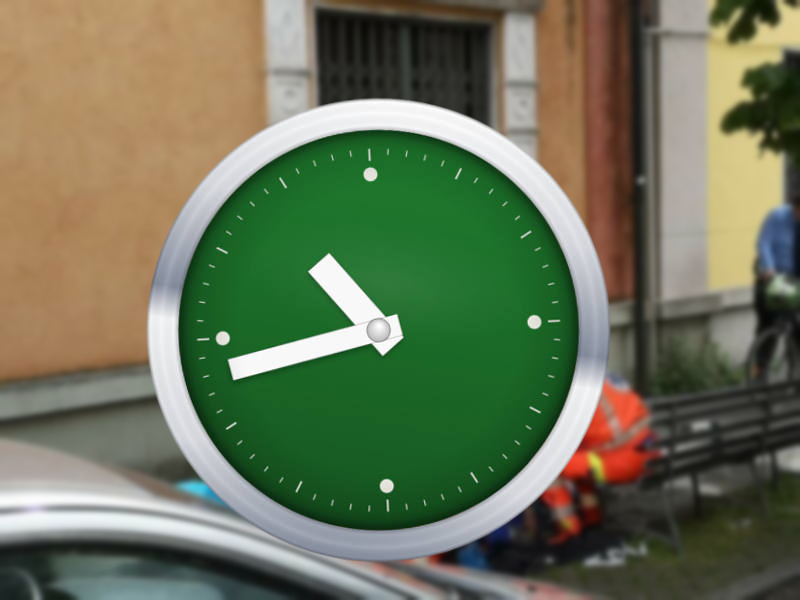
10 h 43 min
